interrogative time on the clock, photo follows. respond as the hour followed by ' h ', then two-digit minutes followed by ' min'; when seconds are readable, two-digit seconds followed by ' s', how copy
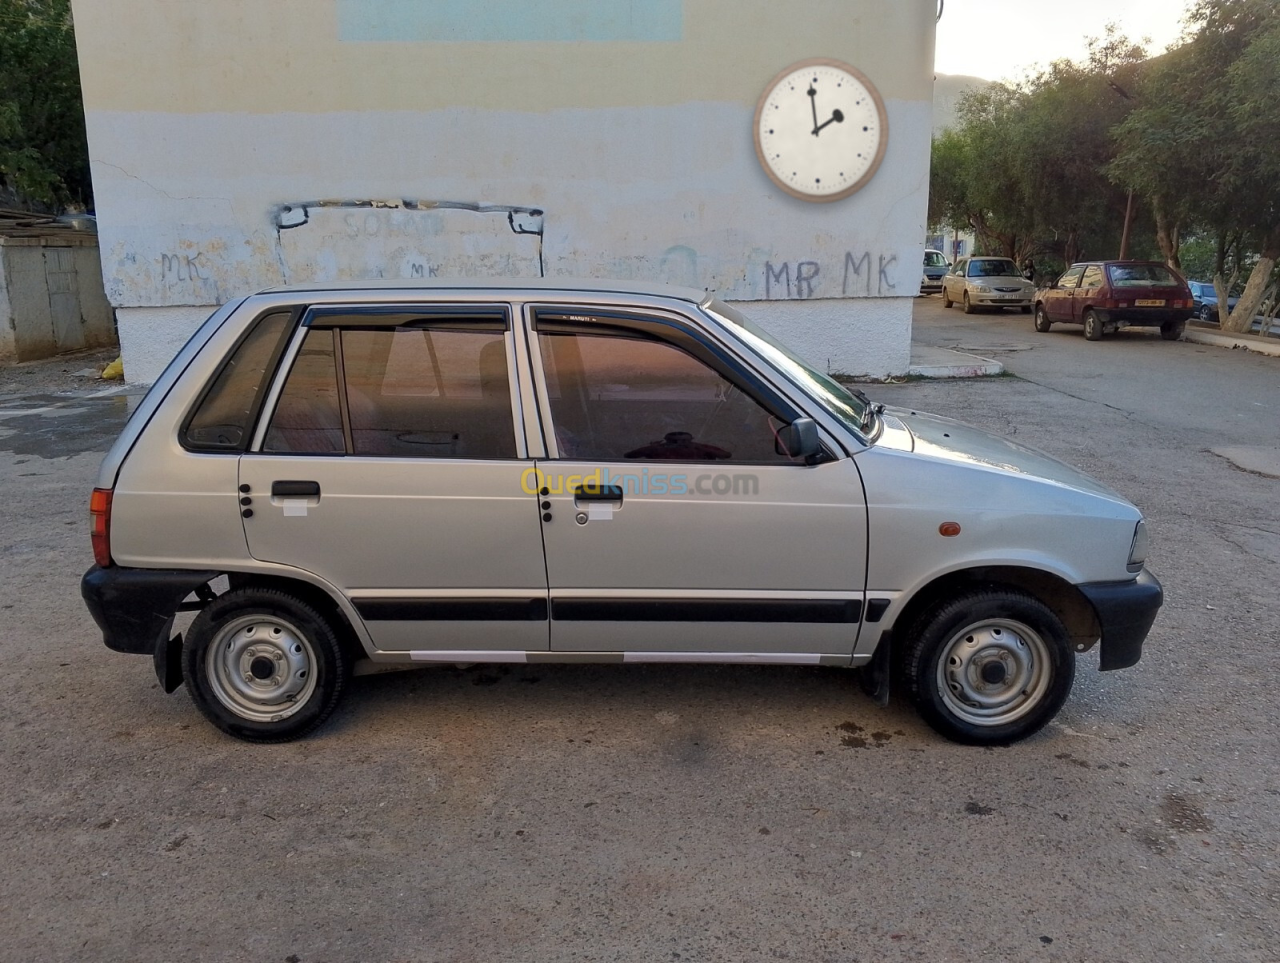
1 h 59 min
